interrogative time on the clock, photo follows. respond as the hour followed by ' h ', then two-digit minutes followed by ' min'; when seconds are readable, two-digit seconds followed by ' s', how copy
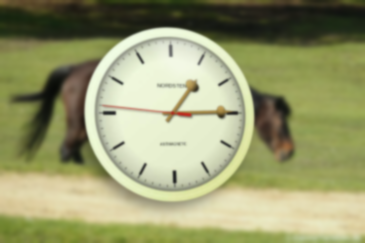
1 h 14 min 46 s
